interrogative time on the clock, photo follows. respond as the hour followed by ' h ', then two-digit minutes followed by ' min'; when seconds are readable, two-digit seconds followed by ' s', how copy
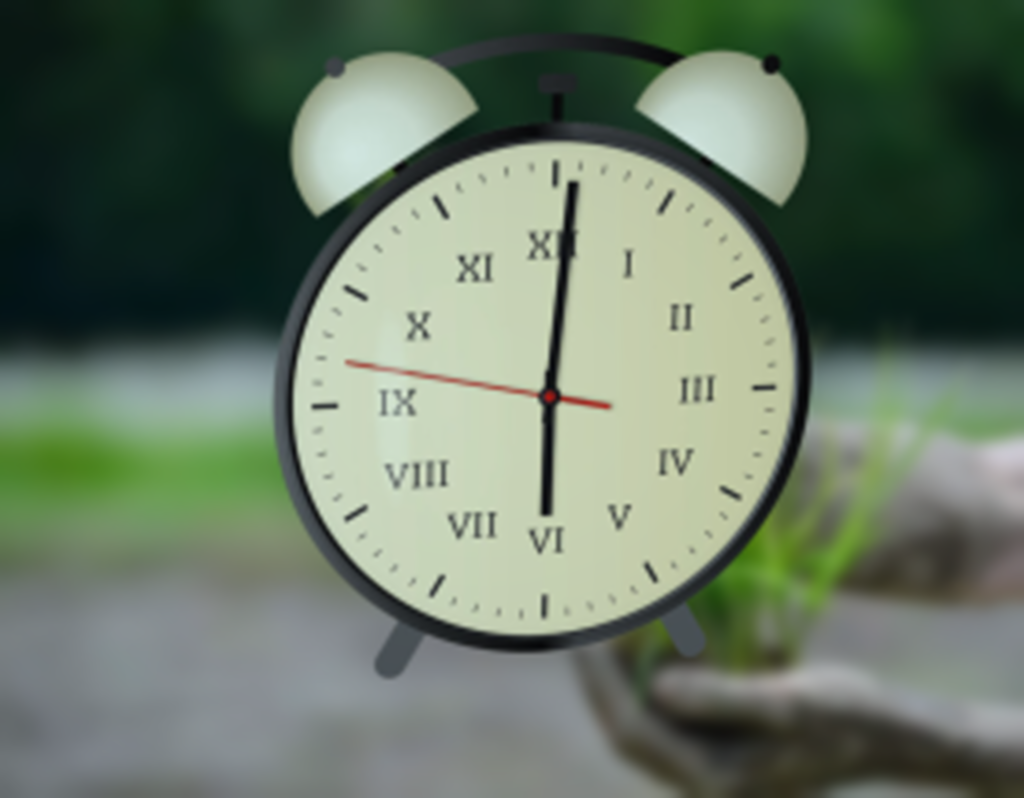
6 h 00 min 47 s
